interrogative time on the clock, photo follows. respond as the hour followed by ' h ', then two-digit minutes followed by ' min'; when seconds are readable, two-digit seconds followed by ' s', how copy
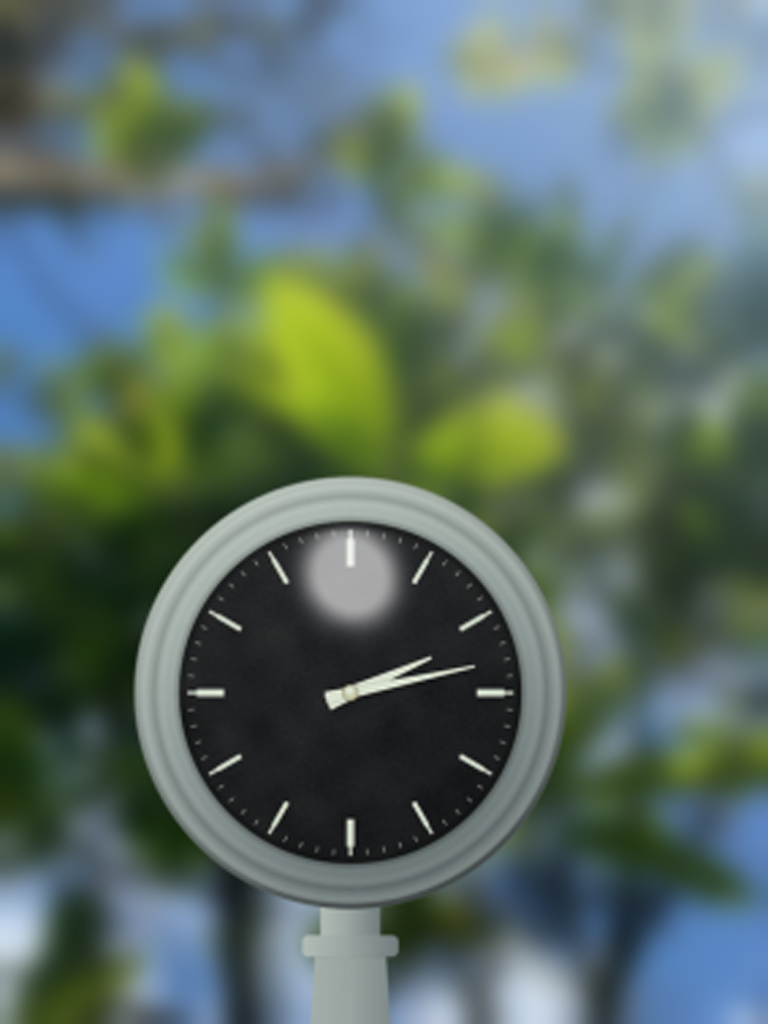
2 h 13 min
